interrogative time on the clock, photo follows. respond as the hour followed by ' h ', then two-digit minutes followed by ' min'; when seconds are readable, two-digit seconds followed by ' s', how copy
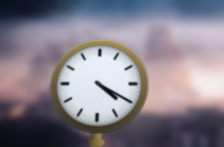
4 h 20 min
